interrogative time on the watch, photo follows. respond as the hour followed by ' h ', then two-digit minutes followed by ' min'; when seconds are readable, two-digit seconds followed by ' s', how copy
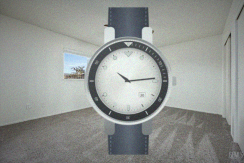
10 h 14 min
